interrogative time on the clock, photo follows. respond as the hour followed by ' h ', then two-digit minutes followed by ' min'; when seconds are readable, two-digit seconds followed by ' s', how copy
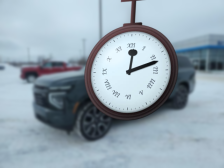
12 h 12 min
